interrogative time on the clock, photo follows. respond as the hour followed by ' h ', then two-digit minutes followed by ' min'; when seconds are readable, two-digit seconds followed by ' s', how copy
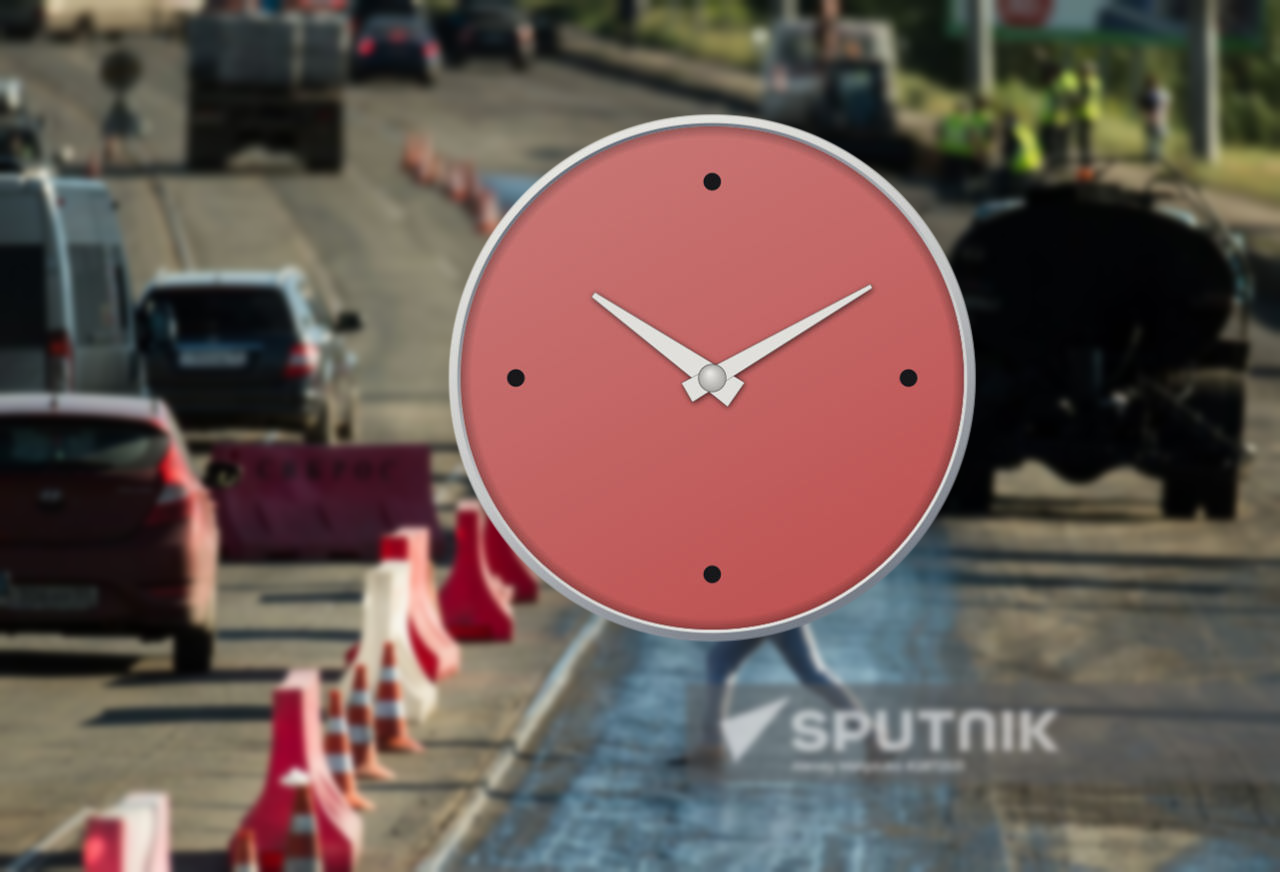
10 h 10 min
